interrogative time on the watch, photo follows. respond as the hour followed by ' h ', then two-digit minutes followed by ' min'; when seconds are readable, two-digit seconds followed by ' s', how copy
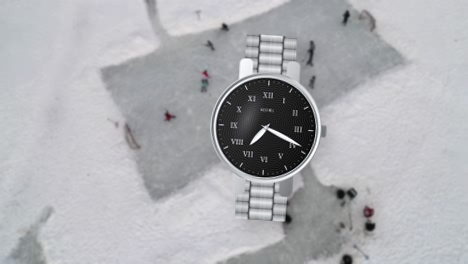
7 h 19 min
